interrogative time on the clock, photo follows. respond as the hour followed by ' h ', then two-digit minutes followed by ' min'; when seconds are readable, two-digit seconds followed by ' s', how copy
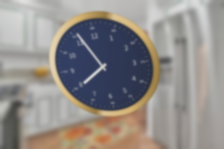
7 h 56 min
